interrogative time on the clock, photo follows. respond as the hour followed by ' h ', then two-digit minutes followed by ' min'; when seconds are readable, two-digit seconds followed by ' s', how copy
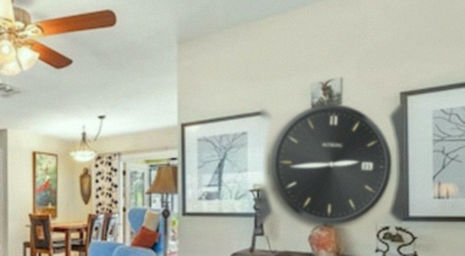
2 h 44 min
